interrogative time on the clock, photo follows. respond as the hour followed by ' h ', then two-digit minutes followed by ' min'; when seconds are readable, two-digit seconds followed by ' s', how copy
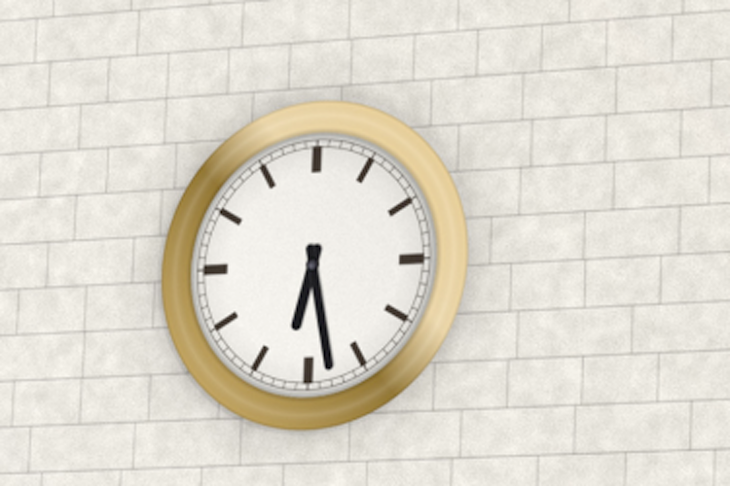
6 h 28 min
